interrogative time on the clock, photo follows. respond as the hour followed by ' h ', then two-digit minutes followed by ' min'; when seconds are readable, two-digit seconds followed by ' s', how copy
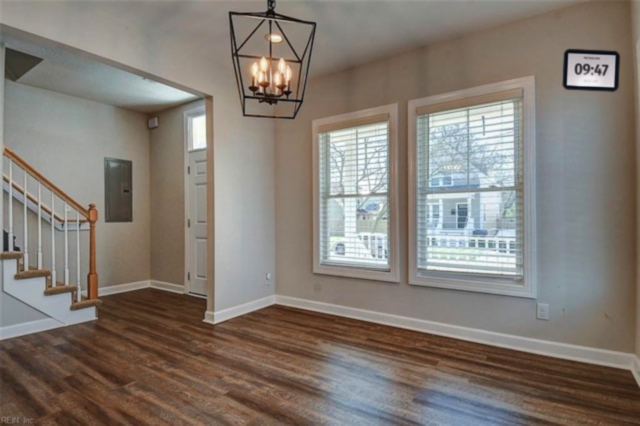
9 h 47 min
